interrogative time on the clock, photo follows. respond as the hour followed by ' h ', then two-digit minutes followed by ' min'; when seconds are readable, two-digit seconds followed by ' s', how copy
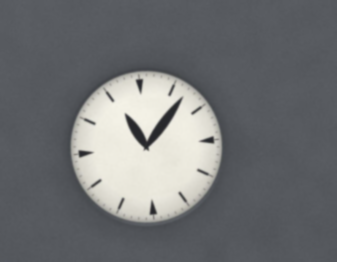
11 h 07 min
